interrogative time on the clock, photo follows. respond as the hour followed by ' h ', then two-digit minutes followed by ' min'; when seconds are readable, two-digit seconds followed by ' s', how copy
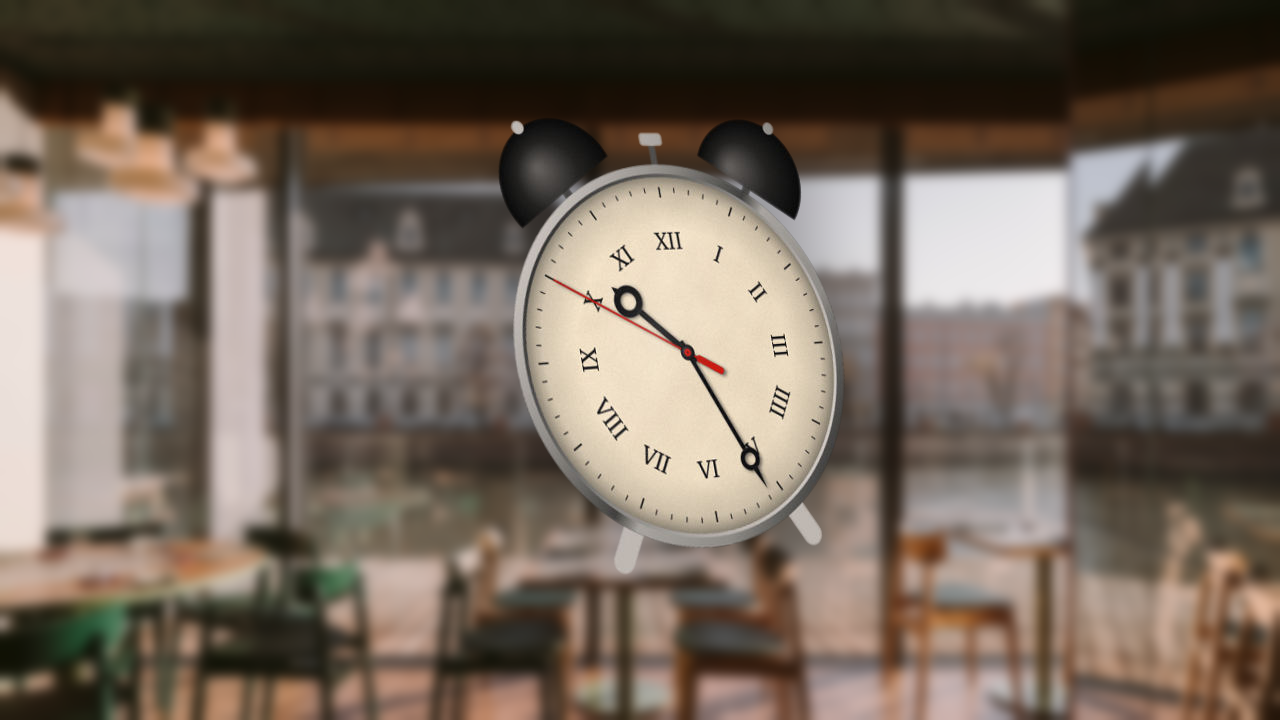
10 h 25 min 50 s
